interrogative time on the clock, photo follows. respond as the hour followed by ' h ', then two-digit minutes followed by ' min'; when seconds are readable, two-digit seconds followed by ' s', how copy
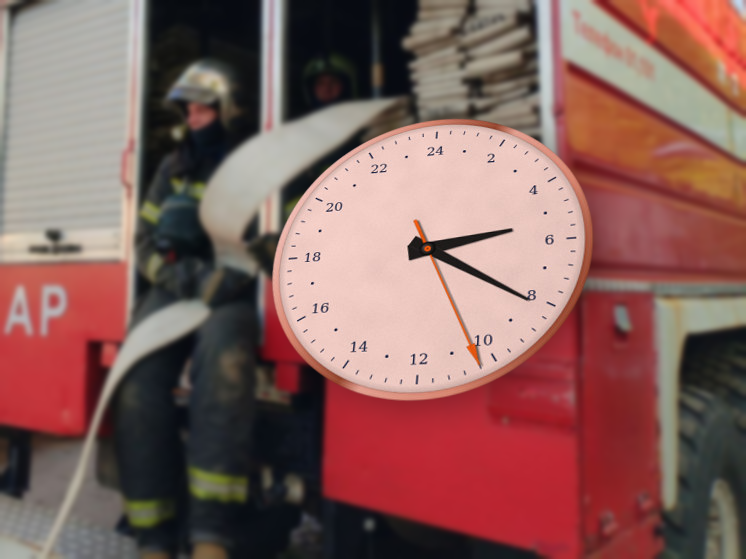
5 h 20 min 26 s
